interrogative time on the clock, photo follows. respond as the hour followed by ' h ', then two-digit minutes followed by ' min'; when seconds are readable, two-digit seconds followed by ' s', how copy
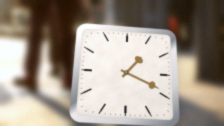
1 h 19 min
